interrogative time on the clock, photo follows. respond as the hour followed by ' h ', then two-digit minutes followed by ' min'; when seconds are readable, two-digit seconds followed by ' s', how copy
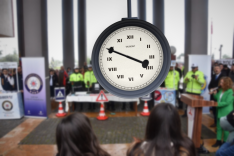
3 h 49 min
